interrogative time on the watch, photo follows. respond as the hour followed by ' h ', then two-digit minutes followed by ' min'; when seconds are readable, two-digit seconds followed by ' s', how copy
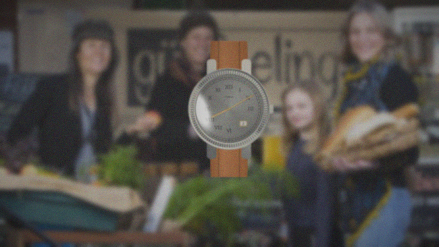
8 h 10 min
